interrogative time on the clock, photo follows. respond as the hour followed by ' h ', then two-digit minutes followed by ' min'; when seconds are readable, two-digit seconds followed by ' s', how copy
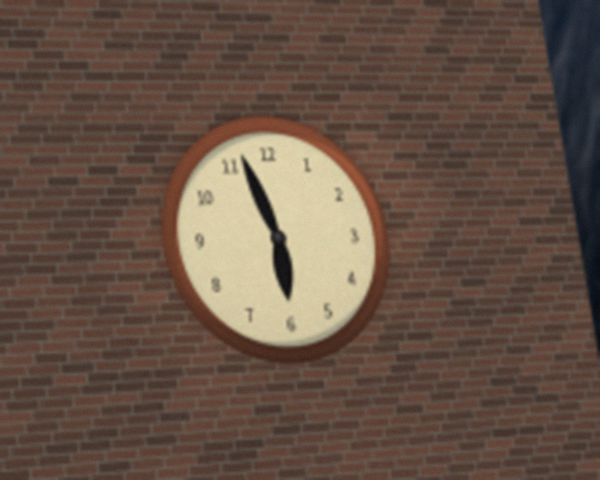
5 h 57 min
